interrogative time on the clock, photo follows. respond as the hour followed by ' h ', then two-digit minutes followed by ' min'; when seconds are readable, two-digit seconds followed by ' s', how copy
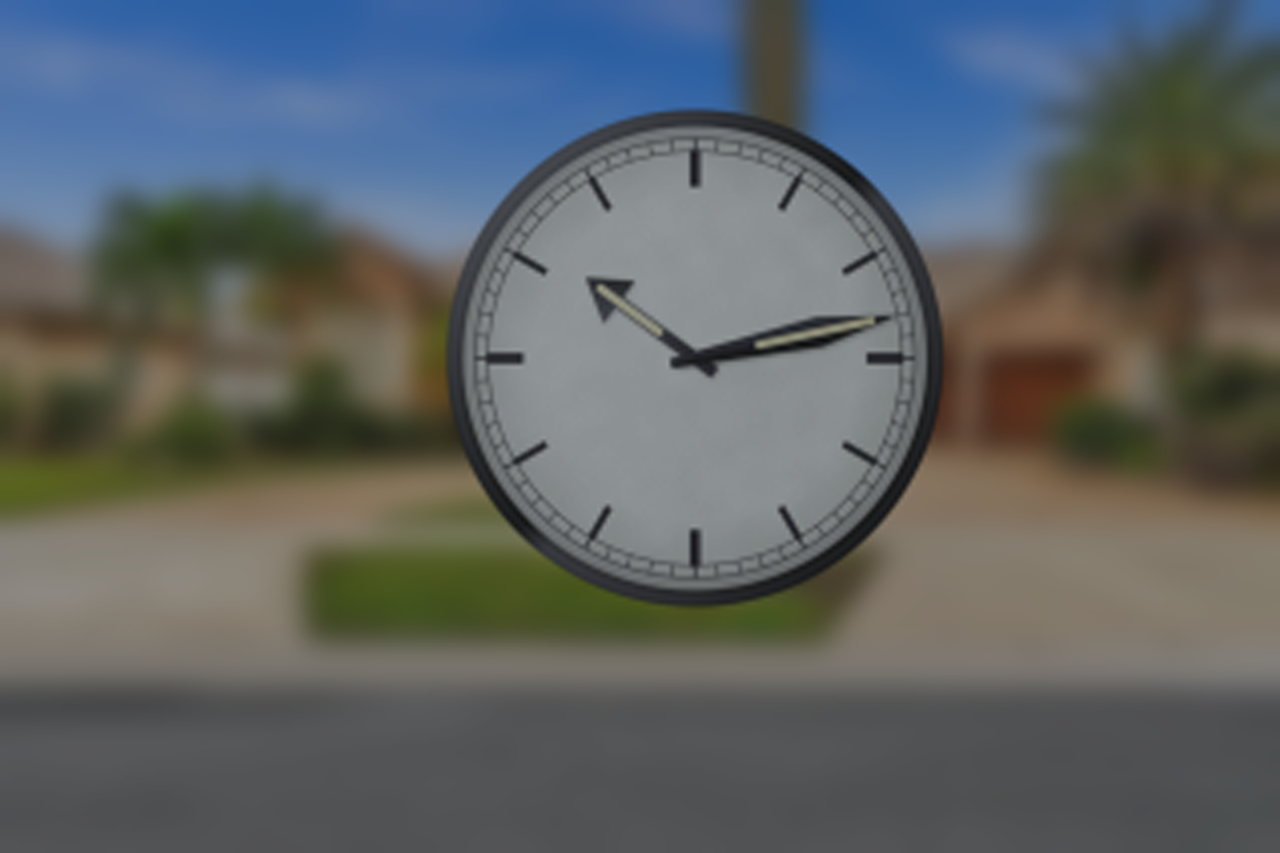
10 h 13 min
